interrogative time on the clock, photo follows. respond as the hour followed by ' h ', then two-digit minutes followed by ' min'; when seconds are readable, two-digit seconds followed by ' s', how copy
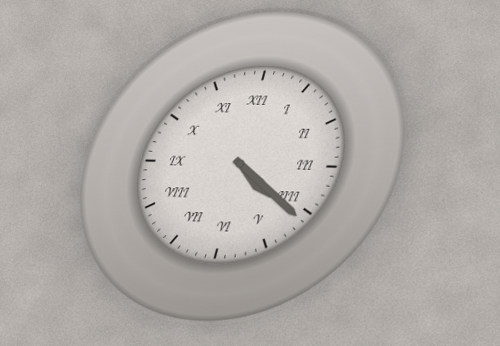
4 h 21 min
